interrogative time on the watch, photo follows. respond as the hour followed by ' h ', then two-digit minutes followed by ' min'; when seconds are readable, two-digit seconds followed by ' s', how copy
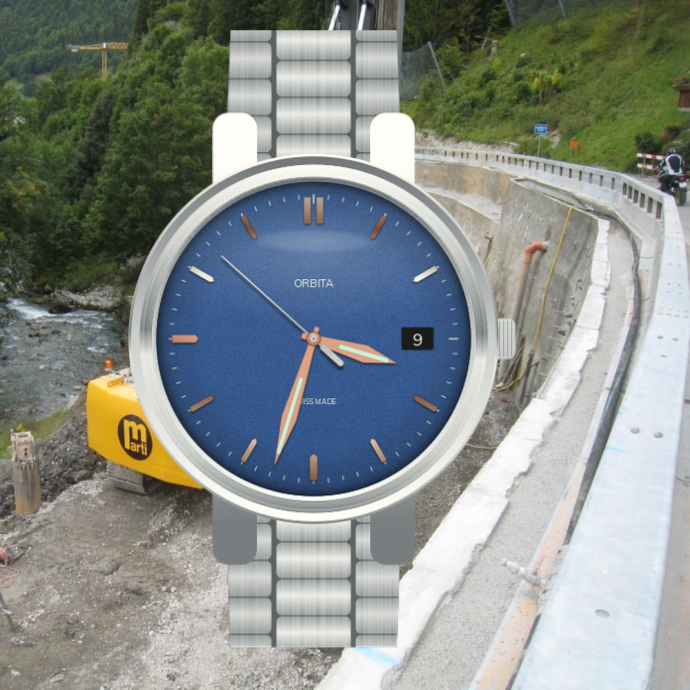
3 h 32 min 52 s
